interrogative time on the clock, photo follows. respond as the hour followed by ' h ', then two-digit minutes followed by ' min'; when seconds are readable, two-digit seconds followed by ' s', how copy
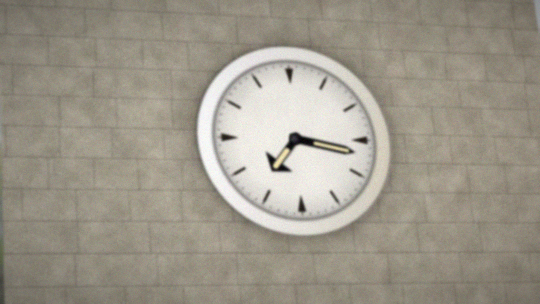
7 h 17 min
